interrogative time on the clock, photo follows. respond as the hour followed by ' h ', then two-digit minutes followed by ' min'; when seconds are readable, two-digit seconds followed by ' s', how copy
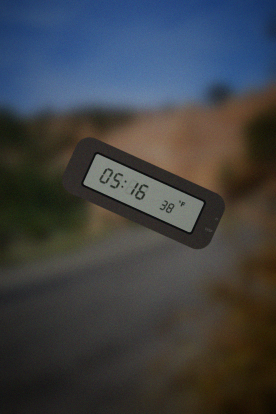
5 h 16 min
